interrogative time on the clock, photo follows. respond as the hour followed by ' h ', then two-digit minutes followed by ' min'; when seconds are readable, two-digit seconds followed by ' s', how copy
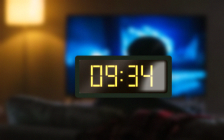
9 h 34 min
